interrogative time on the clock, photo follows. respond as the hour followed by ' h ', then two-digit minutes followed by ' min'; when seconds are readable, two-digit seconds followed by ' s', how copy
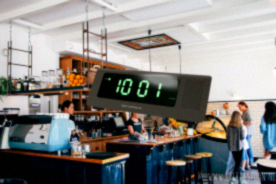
10 h 01 min
